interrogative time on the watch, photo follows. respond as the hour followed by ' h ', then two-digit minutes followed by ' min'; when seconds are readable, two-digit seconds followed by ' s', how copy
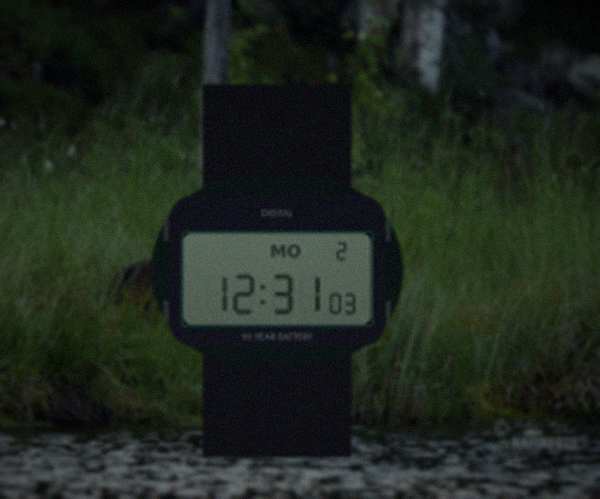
12 h 31 min 03 s
